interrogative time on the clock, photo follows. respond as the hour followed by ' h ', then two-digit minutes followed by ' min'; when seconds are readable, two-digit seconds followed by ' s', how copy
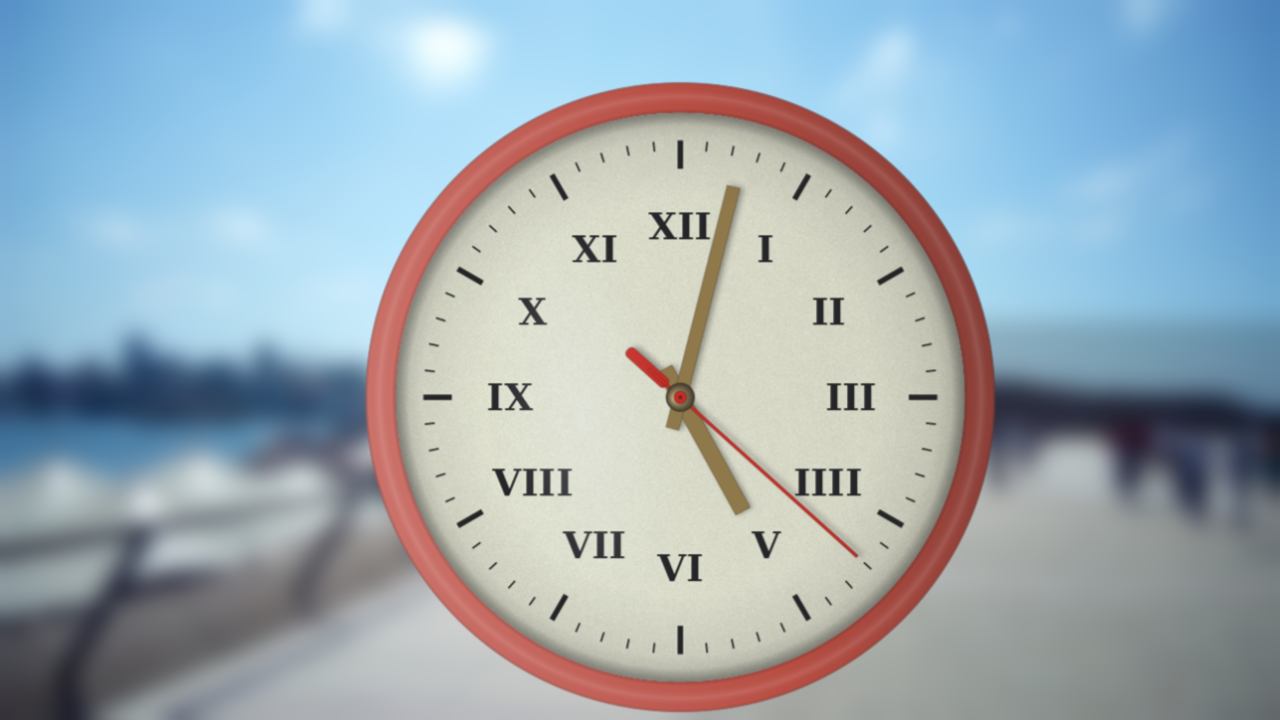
5 h 02 min 22 s
